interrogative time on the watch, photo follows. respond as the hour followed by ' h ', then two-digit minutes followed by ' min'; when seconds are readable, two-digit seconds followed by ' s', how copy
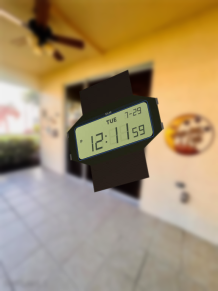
12 h 11 min 59 s
